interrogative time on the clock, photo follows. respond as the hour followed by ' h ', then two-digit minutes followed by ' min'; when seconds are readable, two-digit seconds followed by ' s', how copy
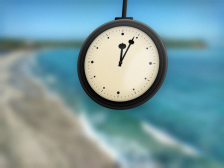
12 h 04 min
